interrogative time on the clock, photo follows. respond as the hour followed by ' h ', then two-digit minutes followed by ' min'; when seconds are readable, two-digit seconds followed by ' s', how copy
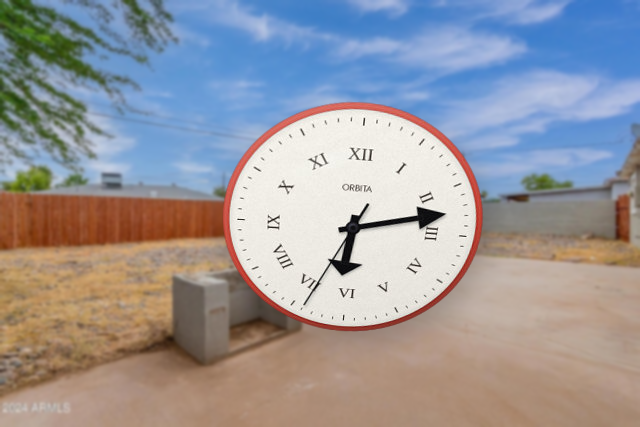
6 h 12 min 34 s
